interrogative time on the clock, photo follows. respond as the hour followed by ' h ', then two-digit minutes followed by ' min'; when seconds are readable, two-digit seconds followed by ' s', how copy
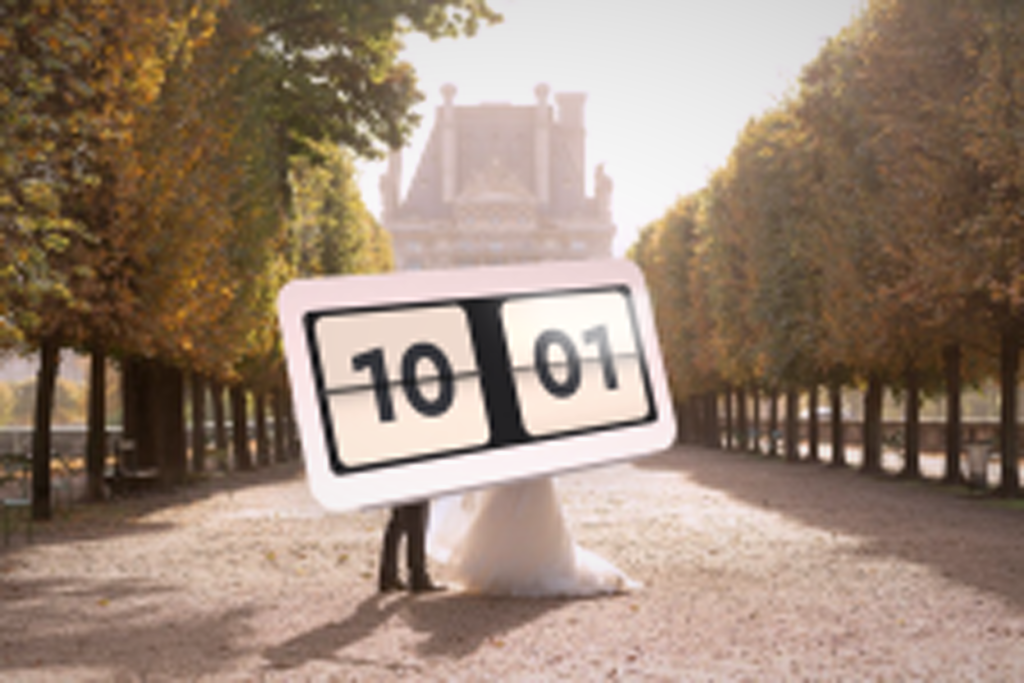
10 h 01 min
